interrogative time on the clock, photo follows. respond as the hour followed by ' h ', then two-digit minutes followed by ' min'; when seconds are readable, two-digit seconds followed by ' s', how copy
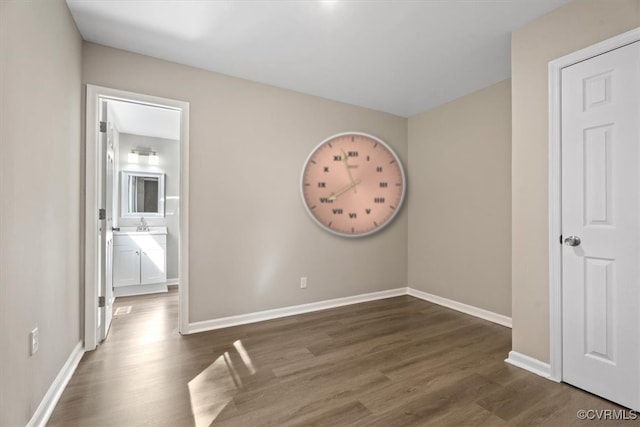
7 h 57 min
